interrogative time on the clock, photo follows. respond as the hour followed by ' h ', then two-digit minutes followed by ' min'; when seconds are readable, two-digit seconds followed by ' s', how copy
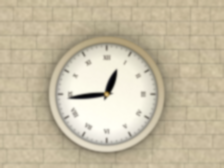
12 h 44 min
